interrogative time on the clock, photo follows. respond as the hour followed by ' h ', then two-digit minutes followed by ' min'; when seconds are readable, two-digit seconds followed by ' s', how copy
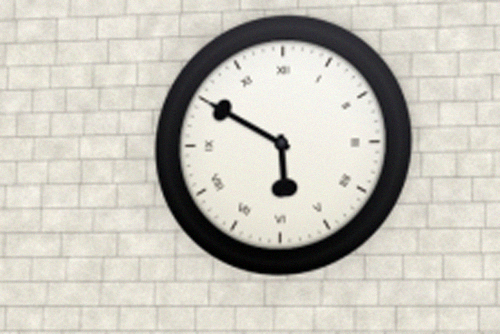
5 h 50 min
